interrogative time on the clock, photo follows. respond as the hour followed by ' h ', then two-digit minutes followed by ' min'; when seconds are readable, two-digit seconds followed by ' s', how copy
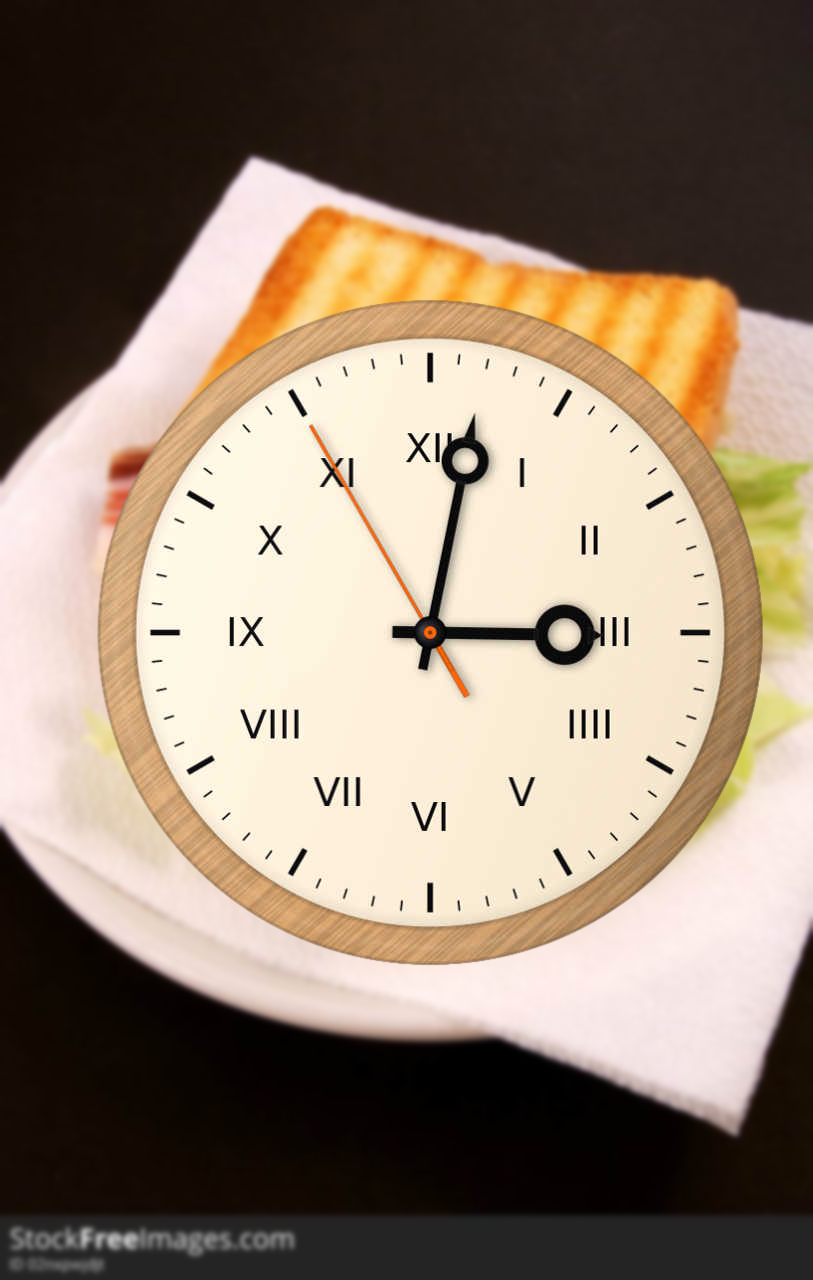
3 h 01 min 55 s
